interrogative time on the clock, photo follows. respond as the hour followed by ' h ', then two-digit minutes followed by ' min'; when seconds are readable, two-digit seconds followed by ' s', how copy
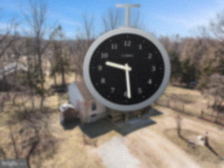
9 h 29 min
